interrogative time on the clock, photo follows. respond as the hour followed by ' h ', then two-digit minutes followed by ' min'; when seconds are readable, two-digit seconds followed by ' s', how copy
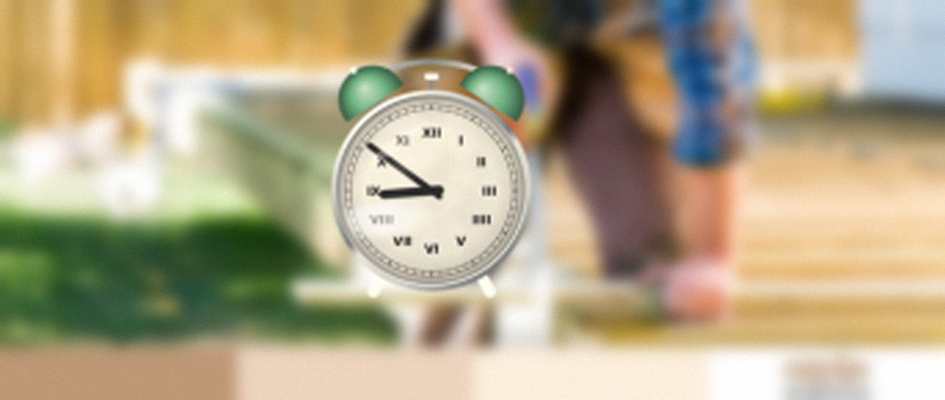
8 h 51 min
